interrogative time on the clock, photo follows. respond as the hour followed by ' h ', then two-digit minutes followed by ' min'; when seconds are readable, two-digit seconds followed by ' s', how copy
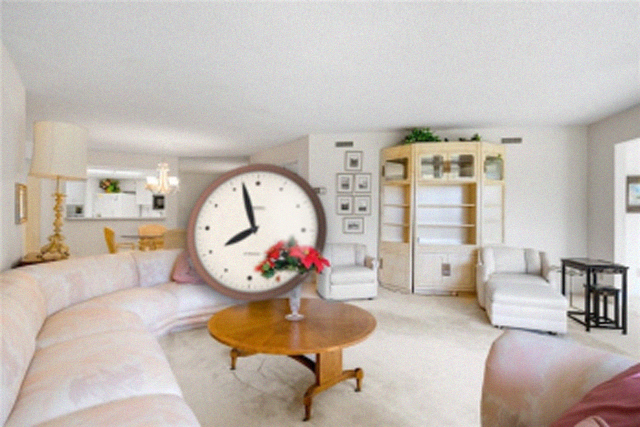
7 h 57 min
